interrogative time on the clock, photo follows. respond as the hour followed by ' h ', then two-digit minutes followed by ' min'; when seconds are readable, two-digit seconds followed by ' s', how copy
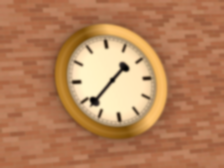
1 h 38 min
